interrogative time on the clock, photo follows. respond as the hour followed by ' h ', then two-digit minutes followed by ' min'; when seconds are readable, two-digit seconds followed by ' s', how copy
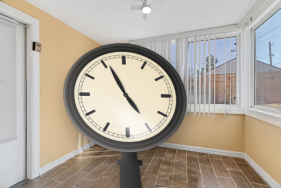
4 h 56 min
